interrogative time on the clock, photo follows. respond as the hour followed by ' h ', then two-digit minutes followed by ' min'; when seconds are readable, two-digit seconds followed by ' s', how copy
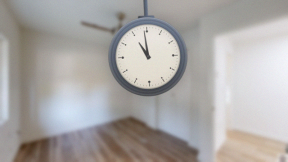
10 h 59 min
